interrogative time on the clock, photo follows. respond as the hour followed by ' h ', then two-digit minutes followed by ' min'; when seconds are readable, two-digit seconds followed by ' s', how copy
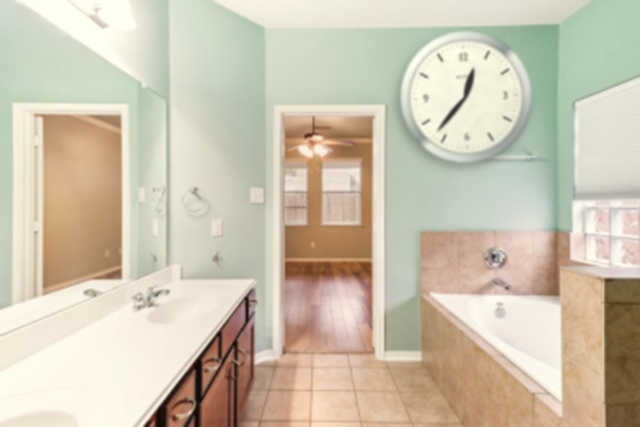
12 h 37 min
